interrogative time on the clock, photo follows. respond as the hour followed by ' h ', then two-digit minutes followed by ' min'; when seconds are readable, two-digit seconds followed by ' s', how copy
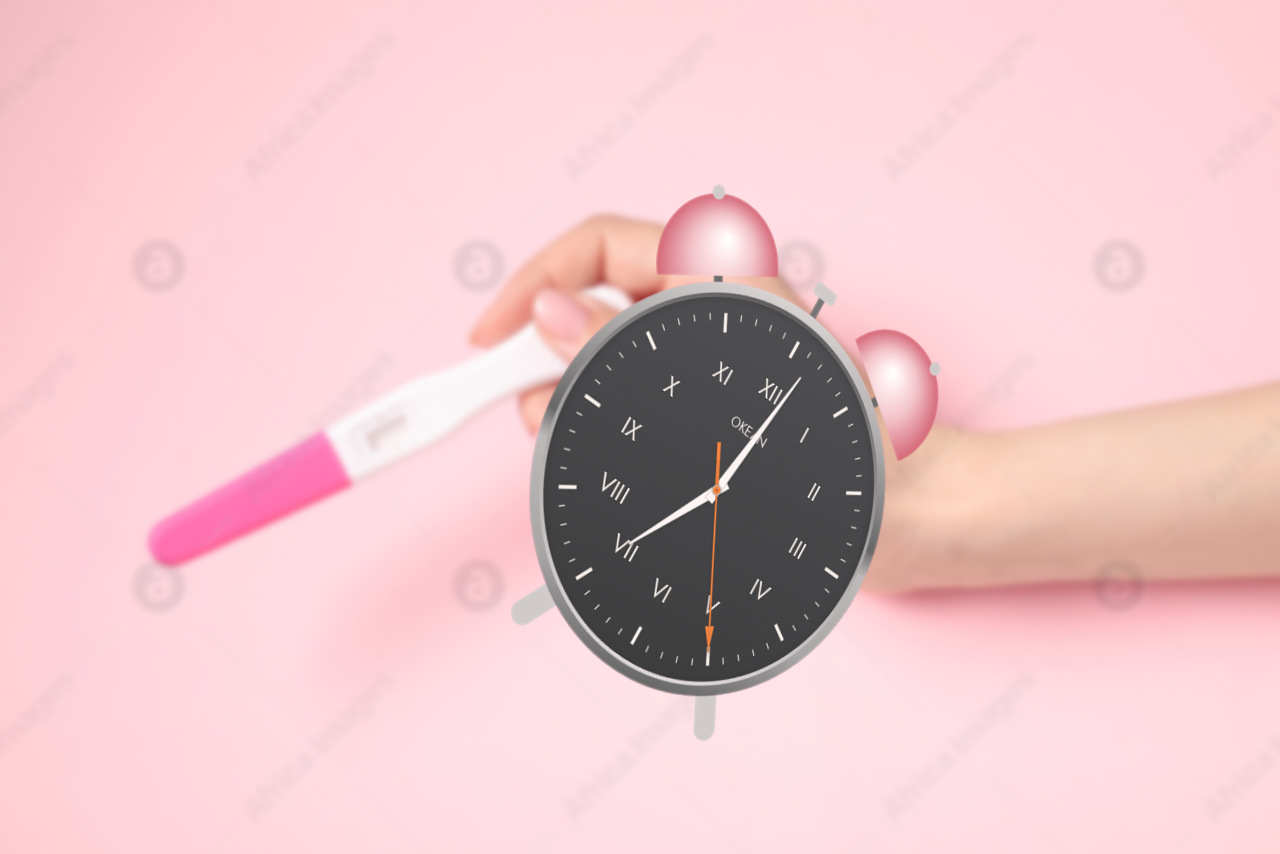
7 h 01 min 25 s
